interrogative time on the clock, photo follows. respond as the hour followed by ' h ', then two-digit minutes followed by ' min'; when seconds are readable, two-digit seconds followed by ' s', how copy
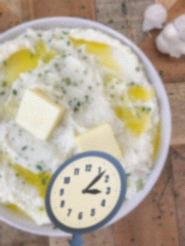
3 h 07 min
